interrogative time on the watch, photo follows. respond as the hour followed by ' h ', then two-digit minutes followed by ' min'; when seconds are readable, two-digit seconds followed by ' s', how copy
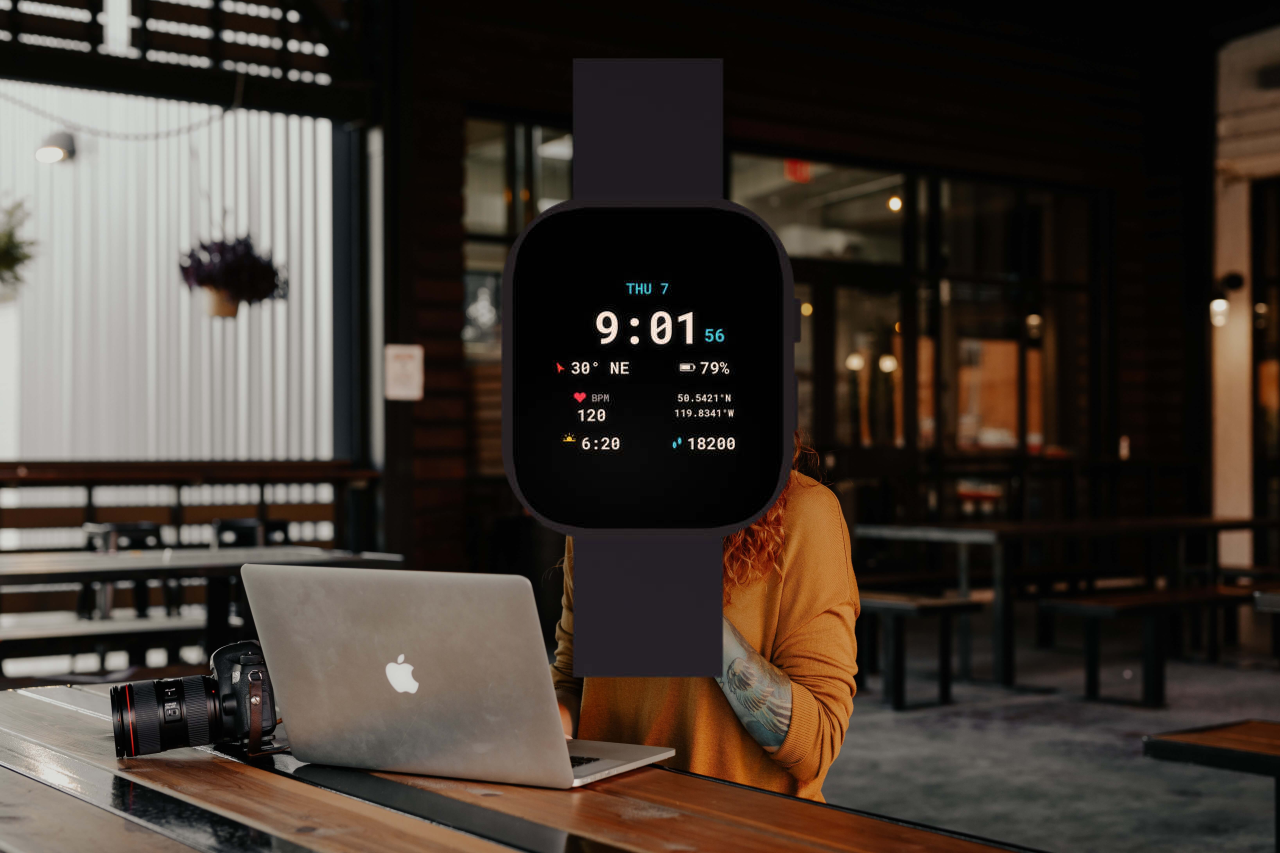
9 h 01 min 56 s
